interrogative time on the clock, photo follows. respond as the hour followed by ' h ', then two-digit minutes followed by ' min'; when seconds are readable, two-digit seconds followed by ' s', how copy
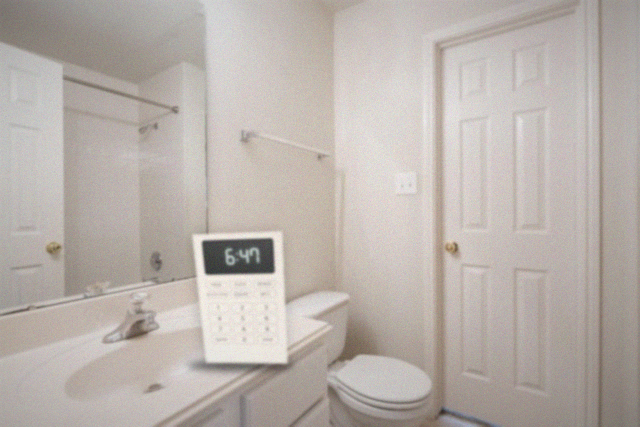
6 h 47 min
